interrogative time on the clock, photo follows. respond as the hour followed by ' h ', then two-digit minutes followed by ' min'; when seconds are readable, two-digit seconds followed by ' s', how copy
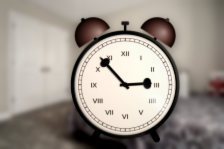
2 h 53 min
